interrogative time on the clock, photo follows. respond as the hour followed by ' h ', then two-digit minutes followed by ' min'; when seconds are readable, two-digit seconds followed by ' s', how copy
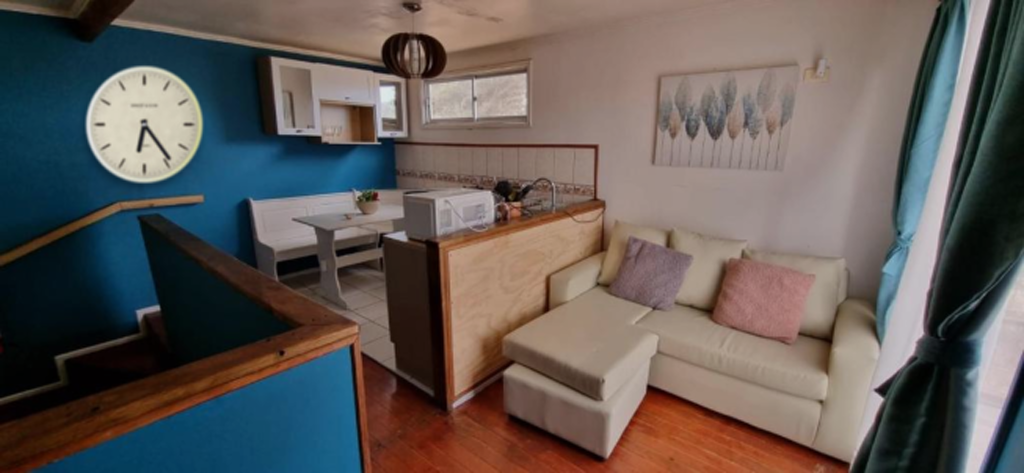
6 h 24 min
